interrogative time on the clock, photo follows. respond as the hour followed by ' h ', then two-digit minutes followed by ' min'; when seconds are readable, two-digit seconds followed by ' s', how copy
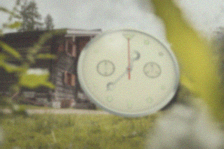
12 h 37 min
